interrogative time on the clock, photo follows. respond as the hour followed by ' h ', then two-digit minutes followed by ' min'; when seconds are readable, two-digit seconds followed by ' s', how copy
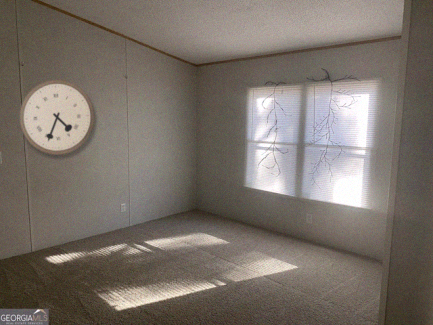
4 h 34 min
